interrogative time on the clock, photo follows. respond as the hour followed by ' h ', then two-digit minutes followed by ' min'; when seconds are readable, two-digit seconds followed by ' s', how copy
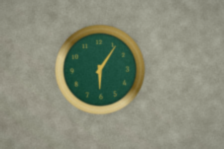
6 h 06 min
